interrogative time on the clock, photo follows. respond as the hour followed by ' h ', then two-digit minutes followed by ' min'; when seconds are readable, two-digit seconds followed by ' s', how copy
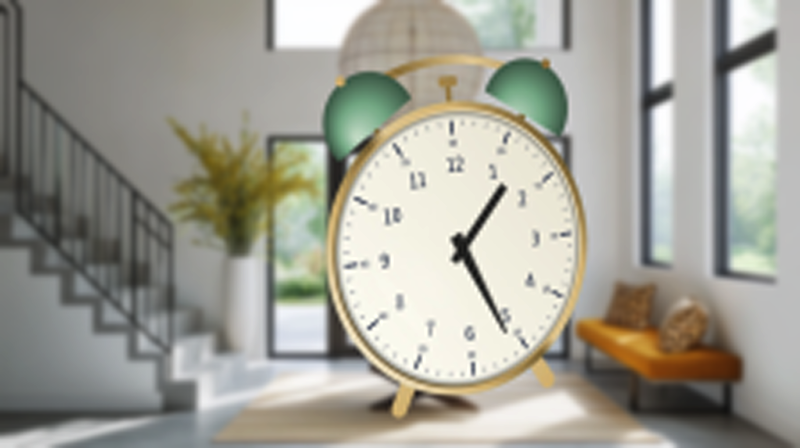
1 h 26 min
